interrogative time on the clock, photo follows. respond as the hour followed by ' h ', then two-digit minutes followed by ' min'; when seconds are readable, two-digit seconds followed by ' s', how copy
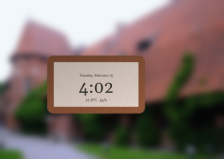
4 h 02 min
